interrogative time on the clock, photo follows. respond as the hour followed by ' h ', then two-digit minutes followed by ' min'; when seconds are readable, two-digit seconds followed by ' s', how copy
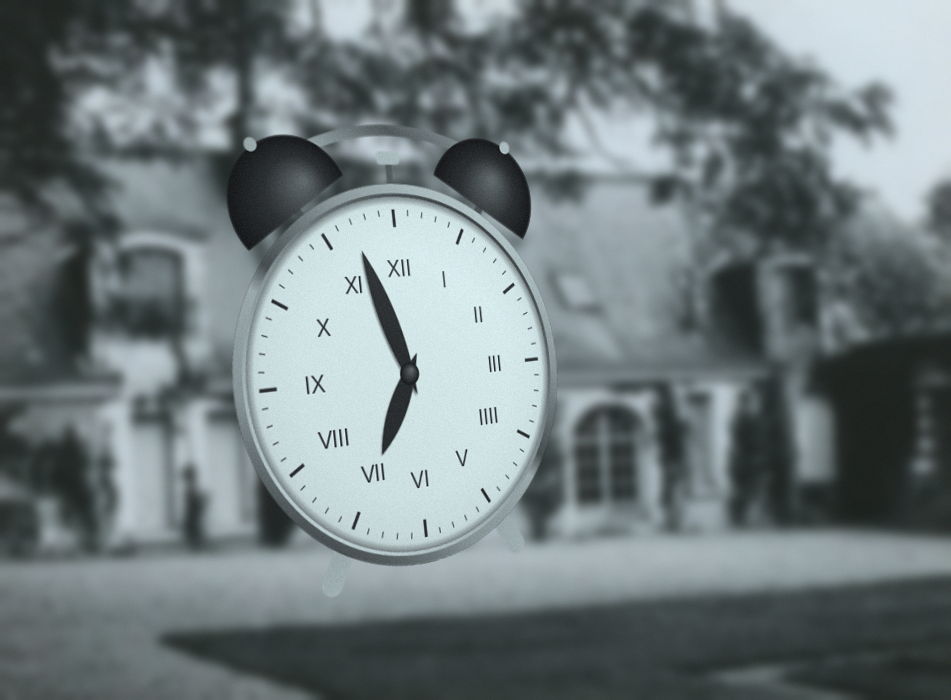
6 h 57 min
